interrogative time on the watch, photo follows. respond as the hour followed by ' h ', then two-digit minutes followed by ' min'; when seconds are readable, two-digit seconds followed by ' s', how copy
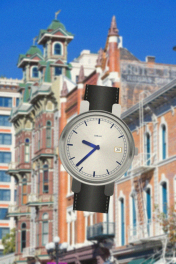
9 h 37 min
